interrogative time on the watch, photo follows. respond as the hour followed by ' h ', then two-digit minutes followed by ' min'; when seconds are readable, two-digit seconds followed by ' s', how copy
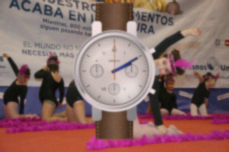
2 h 10 min
